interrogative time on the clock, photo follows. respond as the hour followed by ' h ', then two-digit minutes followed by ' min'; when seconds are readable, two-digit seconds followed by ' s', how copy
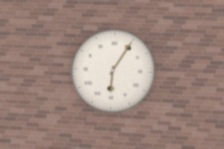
6 h 05 min
